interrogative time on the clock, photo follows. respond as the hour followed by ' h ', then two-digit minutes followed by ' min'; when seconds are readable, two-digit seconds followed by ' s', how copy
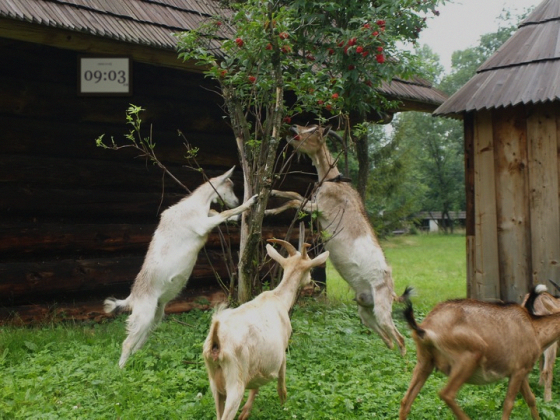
9 h 03 min
